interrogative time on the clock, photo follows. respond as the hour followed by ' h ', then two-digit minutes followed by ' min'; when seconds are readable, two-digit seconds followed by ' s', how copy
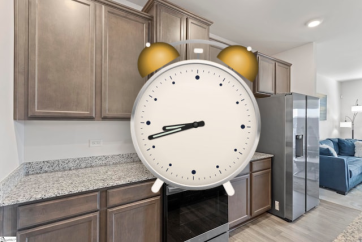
8 h 42 min
